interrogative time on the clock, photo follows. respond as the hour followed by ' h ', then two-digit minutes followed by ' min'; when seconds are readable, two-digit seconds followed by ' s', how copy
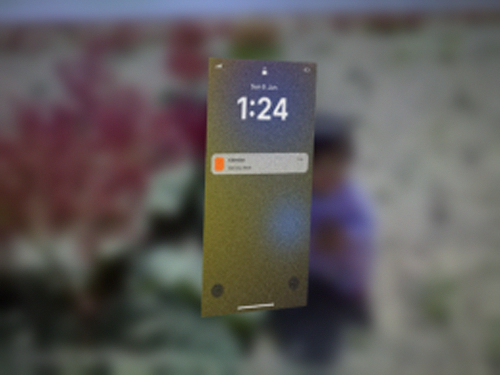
1 h 24 min
